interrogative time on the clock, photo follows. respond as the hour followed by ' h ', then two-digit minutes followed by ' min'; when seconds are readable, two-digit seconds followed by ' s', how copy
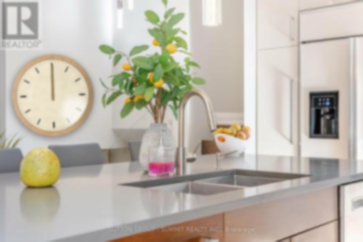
12 h 00 min
